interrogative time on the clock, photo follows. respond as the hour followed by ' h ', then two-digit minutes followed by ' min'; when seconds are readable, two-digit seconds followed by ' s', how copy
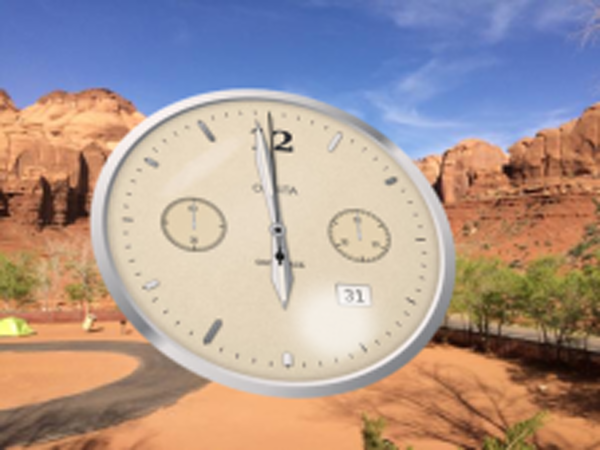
5 h 59 min
